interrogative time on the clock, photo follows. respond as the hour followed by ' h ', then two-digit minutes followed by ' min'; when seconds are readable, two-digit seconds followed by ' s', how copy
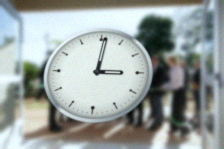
3 h 01 min
